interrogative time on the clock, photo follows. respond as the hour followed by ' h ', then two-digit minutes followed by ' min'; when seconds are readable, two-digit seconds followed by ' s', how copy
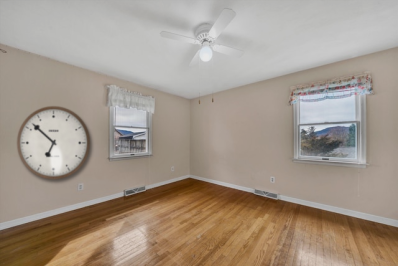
6 h 52 min
